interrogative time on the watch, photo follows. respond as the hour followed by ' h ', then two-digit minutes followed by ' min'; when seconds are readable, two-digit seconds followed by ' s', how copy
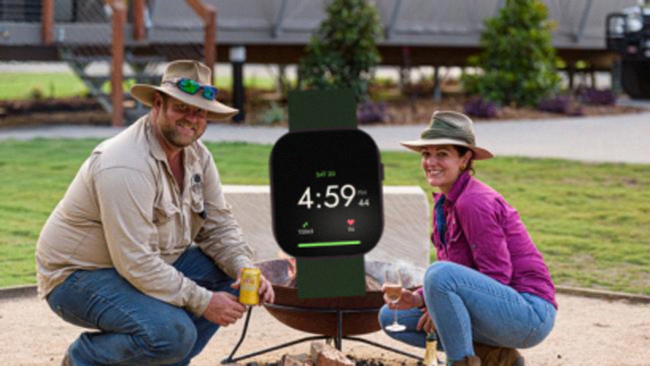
4 h 59 min
